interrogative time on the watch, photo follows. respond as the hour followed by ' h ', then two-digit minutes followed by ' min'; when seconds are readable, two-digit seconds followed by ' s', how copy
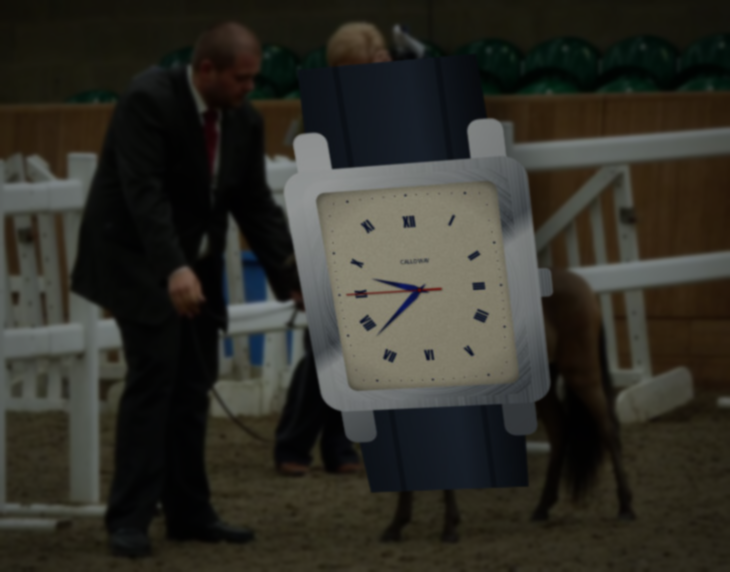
9 h 37 min 45 s
